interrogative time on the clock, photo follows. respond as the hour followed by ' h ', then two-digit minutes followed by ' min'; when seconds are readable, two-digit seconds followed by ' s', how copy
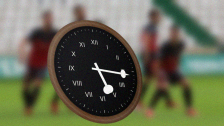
5 h 16 min
